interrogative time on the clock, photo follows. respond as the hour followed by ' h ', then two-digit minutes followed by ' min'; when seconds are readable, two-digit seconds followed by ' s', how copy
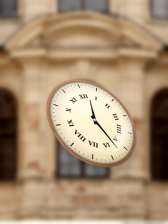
12 h 27 min
